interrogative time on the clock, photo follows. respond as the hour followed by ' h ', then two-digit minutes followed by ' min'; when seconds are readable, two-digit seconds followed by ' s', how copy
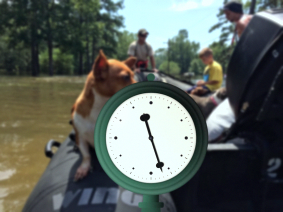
11 h 27 min
